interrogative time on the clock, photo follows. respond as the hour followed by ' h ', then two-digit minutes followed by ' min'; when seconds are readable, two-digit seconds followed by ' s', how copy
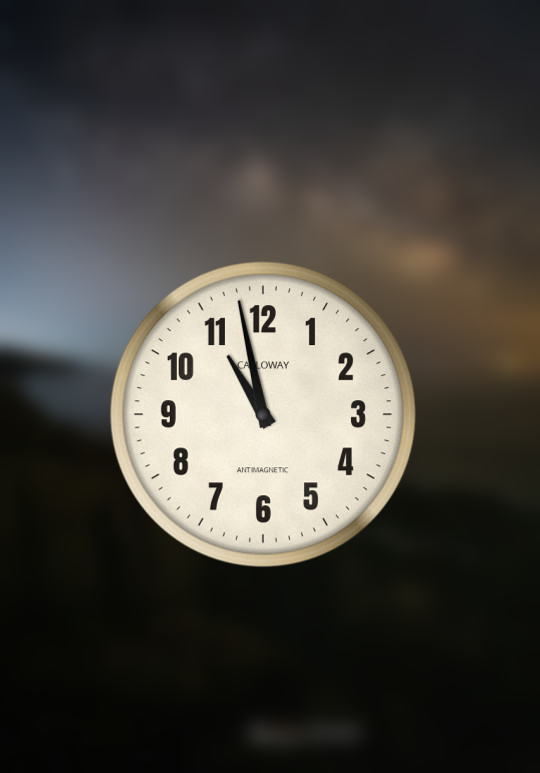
10 h 58 min
